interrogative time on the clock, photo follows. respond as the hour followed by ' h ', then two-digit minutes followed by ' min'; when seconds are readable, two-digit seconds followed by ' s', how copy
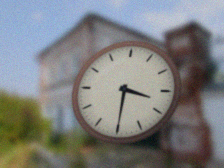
3 h 30 min
